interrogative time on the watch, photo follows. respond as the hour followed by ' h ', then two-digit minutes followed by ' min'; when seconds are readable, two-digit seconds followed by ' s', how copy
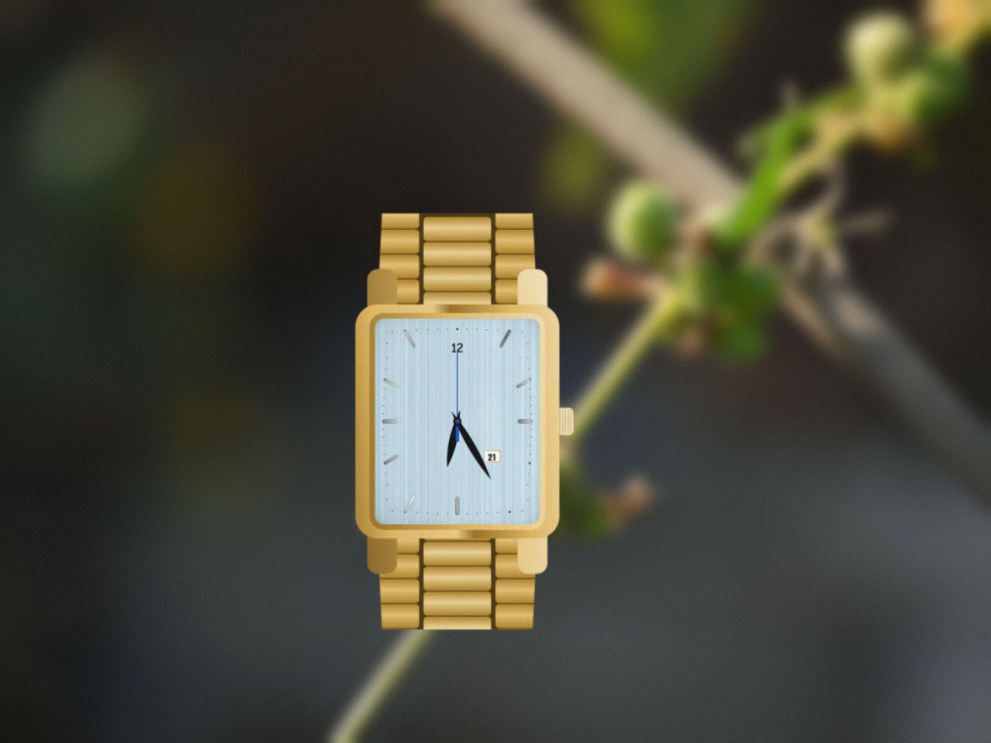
6 h 25 min 00 s
